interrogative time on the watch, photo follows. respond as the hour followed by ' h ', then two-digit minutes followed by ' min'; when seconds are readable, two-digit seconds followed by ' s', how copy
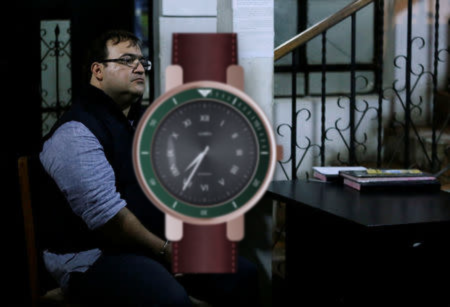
7 h 35 min
